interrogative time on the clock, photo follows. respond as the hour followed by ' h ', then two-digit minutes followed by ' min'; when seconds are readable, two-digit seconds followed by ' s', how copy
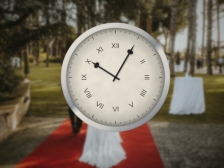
10 h 05 min
